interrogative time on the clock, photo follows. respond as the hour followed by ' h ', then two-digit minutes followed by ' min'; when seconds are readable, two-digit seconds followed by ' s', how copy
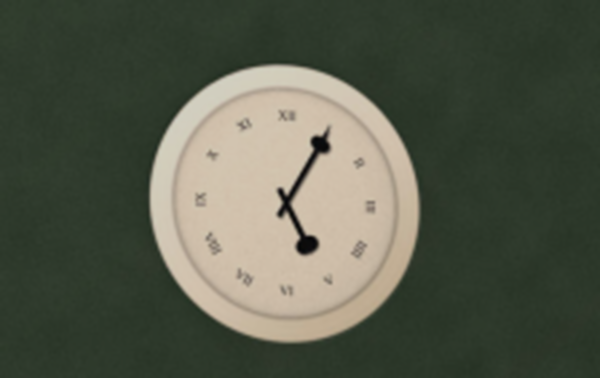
5 h 05 min
